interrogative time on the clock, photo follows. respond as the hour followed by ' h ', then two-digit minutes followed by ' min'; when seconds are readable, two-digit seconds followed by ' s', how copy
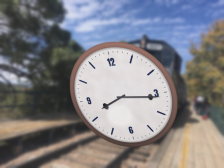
8 h 16 min
